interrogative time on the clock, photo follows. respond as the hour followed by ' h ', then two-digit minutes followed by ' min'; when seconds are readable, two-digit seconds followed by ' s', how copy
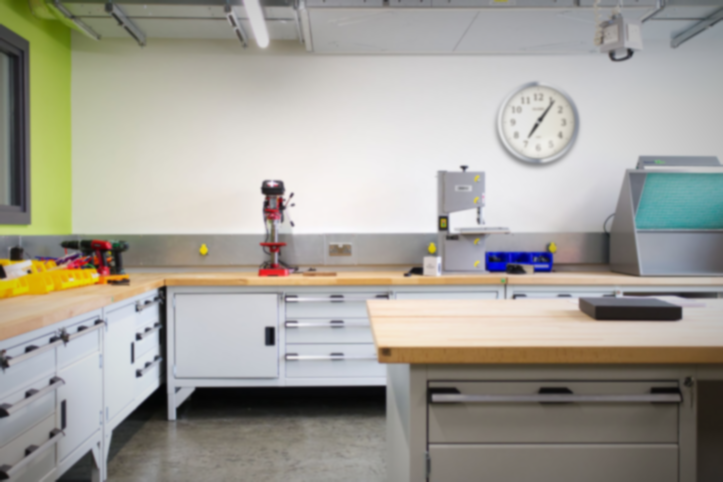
7 h 06 min
